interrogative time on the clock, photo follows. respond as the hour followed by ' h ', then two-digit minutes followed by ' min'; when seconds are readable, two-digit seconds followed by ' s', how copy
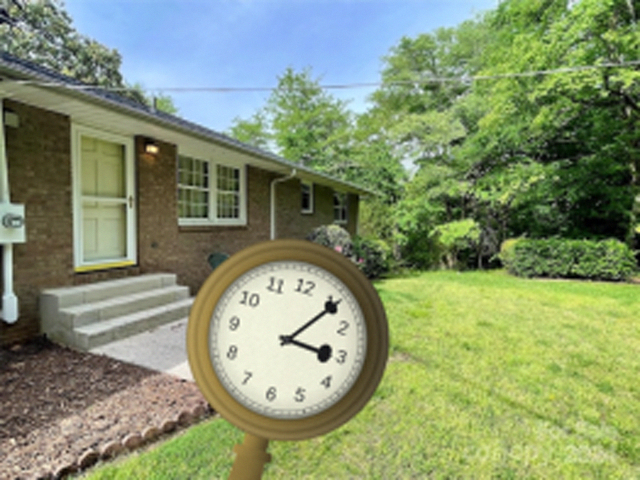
3 h 06 min
